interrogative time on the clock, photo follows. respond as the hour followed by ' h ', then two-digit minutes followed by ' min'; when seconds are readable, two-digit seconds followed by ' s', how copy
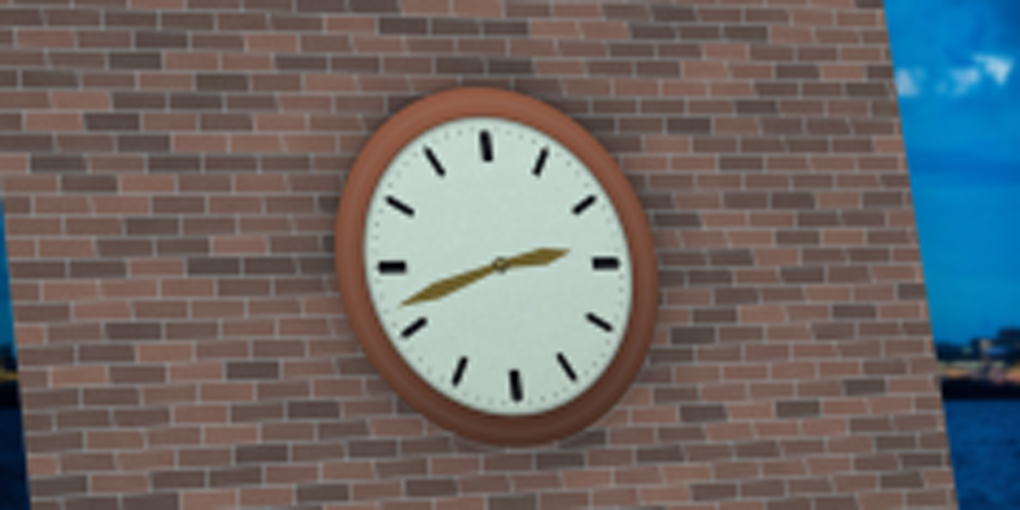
2 h 42 min
